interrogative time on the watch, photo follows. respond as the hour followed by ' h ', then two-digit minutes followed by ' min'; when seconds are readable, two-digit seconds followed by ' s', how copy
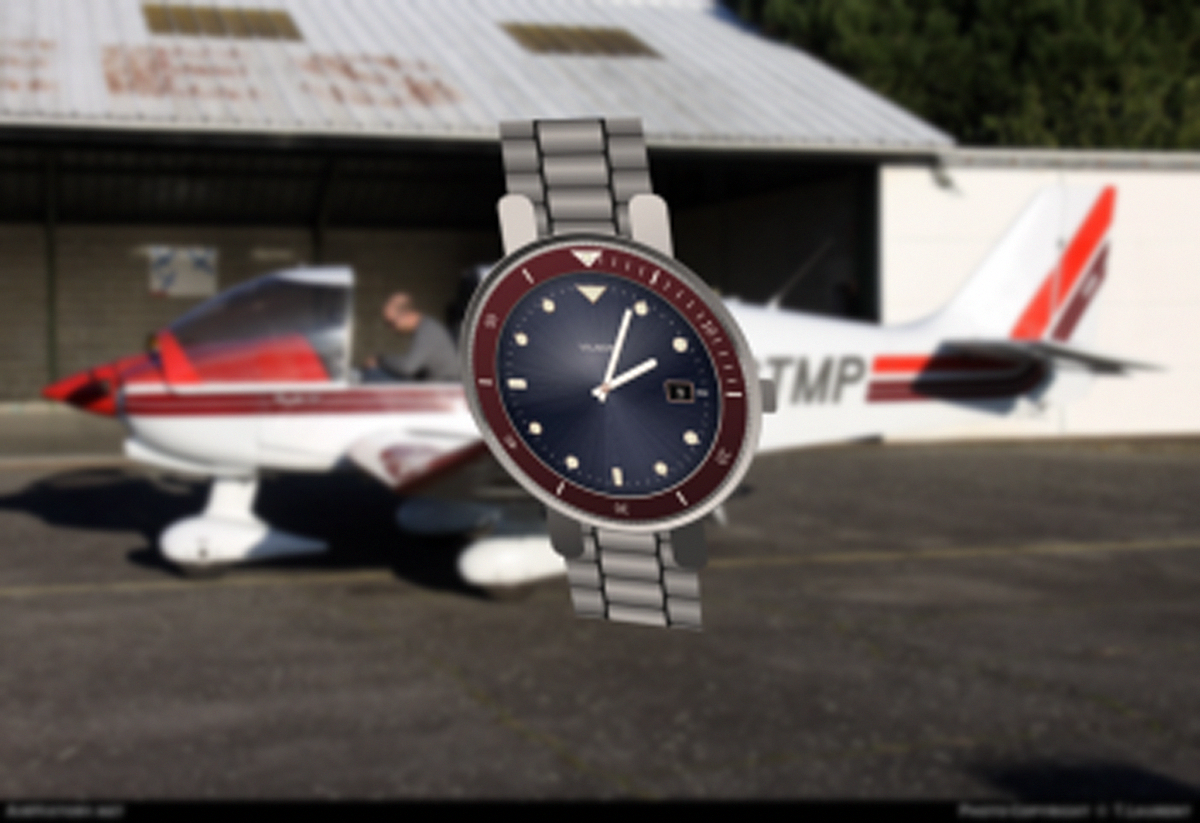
2 h 04 min
